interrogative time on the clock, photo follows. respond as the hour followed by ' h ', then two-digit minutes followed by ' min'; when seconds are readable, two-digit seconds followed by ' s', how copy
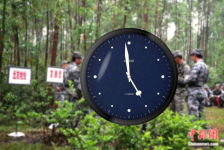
4 h 59 min
